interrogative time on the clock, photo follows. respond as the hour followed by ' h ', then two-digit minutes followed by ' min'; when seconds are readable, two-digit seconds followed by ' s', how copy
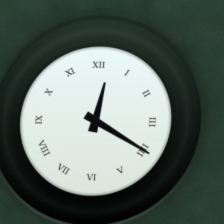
12 h 20 min
